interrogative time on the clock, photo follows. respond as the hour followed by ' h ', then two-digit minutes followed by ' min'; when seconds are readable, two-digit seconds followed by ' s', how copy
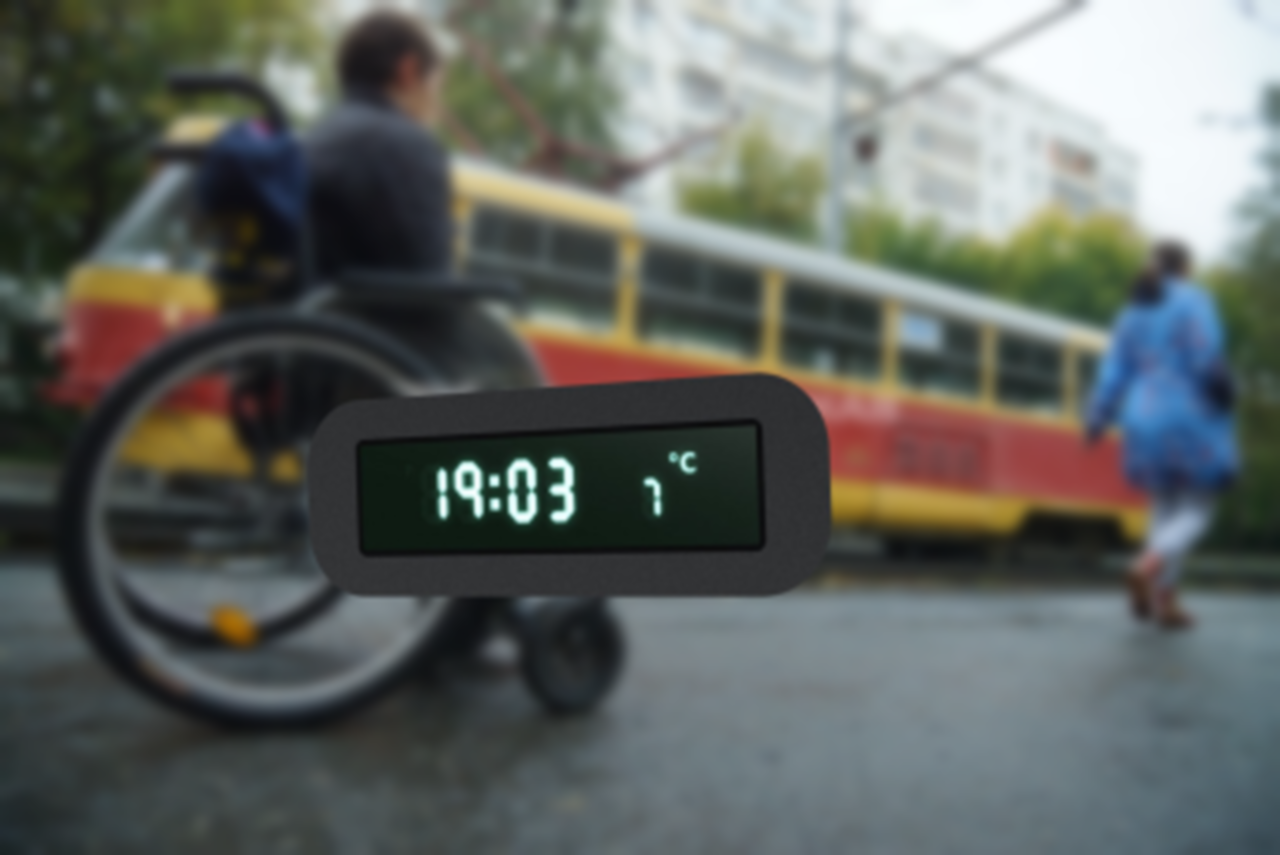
19 h 03 min
